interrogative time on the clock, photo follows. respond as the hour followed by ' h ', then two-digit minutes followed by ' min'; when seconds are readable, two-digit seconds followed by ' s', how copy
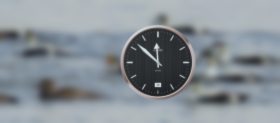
11 h 52 min
